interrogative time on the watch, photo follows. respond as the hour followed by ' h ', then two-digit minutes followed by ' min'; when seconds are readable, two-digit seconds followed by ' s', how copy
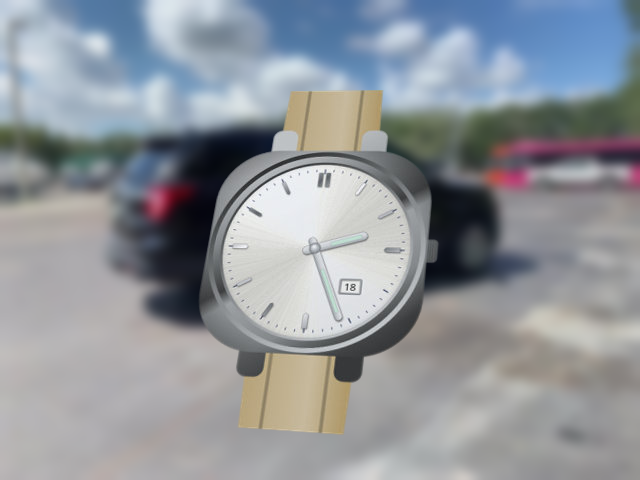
2 h 26 min
